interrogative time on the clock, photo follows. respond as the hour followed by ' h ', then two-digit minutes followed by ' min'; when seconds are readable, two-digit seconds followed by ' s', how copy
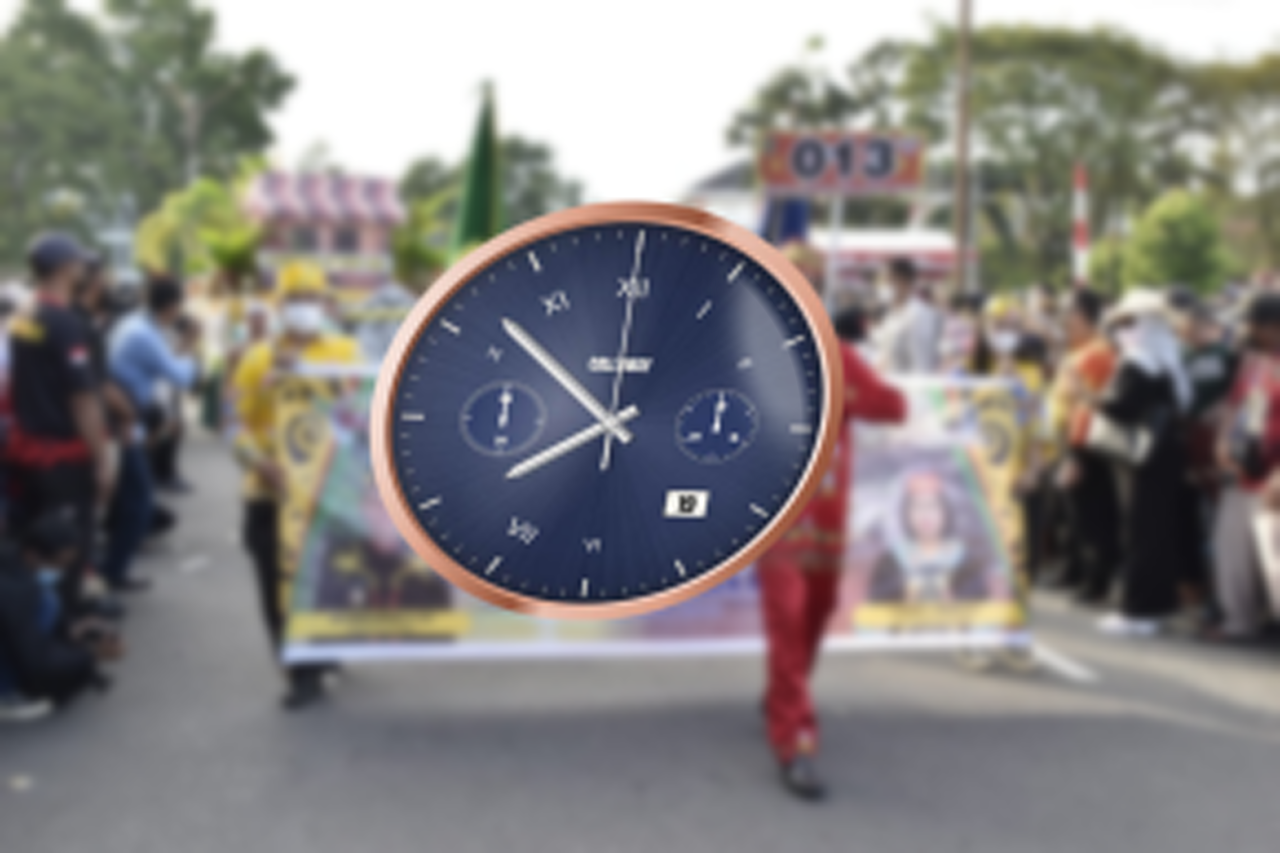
7 h 52 min
